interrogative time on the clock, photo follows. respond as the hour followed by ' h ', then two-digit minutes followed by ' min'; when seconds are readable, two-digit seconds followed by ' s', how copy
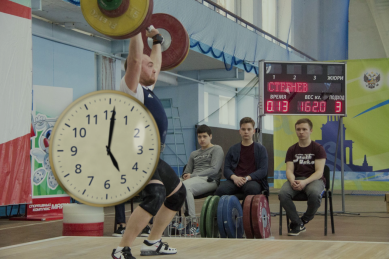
5 h 01 min
